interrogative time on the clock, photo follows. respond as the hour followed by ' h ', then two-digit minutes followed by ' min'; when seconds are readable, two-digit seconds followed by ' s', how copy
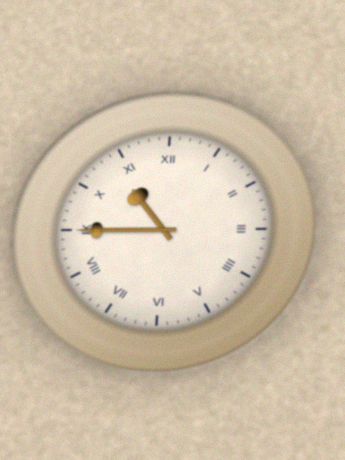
10 h 45 min
